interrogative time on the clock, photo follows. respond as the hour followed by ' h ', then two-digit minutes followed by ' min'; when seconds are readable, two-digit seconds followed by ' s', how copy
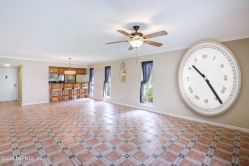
10 h 24 min
